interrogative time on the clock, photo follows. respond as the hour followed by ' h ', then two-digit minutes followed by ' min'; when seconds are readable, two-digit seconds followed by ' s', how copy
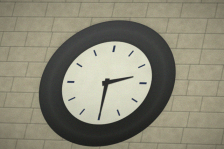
2 h 30 min
